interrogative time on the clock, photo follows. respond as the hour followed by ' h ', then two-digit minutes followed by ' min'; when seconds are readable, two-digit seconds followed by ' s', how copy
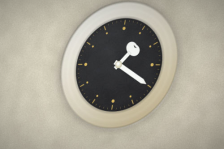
1 h 20 min
